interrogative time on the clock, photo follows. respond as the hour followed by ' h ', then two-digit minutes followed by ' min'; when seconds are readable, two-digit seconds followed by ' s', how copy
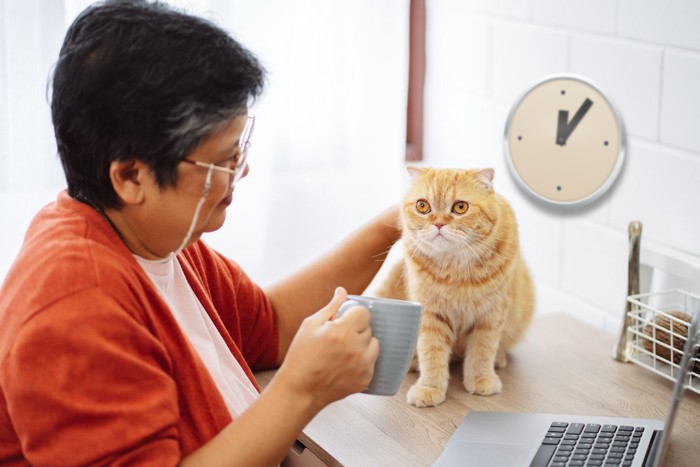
12 h 06 min
